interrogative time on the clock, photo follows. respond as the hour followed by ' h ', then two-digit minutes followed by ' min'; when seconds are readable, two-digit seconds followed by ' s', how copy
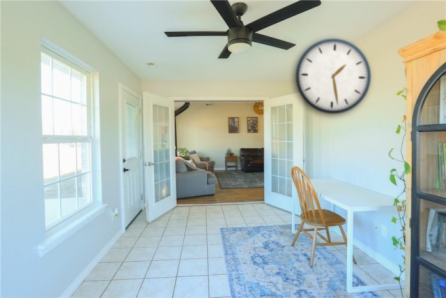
1 h 28 min
